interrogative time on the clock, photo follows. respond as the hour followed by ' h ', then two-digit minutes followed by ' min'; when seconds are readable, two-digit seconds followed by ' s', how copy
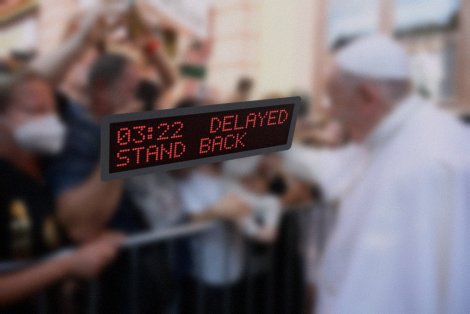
3 h 22 min
